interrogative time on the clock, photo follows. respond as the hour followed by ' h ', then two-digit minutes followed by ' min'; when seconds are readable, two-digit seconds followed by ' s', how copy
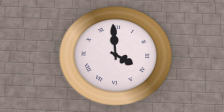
3 h 59 min
